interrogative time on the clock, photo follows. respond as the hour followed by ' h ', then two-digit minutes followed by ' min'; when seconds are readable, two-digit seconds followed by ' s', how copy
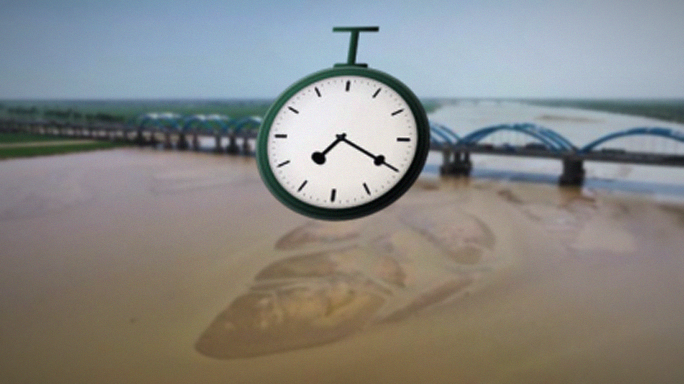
7 h 20 min
